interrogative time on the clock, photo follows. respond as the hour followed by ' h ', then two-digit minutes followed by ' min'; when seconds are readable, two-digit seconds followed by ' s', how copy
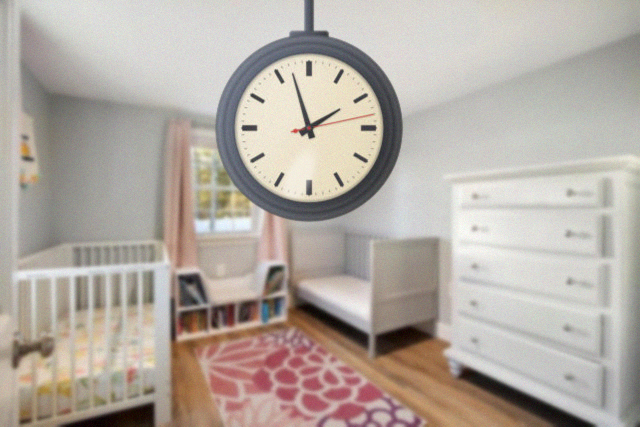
1 h 57 min 13 s
